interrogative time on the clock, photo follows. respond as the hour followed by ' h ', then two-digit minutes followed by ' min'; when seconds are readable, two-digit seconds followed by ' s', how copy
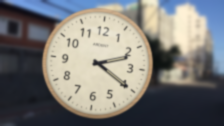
2 h 20 min
